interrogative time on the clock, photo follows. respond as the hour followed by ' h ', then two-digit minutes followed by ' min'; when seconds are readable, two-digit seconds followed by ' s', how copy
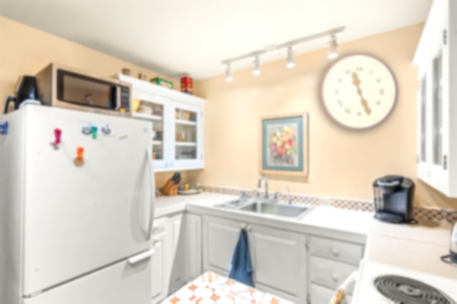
11 h 26 min
